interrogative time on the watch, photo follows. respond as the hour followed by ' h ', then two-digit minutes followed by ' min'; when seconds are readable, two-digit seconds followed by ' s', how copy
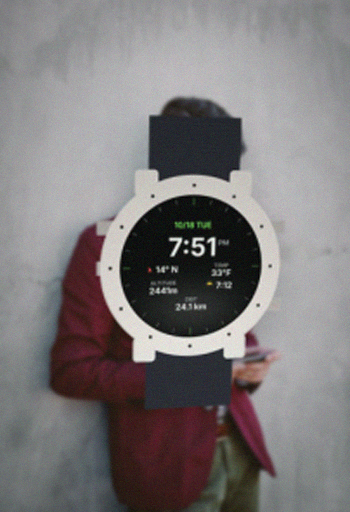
7 h 51 min
